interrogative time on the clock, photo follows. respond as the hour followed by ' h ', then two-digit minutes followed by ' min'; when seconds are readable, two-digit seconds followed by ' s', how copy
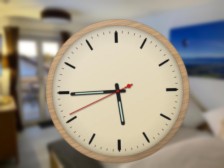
5 h 44 min 41 s
